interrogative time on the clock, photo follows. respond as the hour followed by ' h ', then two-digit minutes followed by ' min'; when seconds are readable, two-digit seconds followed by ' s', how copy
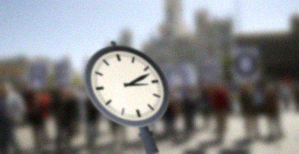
3 h 12 min
